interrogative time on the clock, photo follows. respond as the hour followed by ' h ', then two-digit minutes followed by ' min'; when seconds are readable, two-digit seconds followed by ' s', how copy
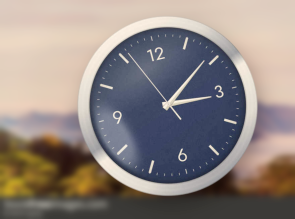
3 h 08 min 56 s
